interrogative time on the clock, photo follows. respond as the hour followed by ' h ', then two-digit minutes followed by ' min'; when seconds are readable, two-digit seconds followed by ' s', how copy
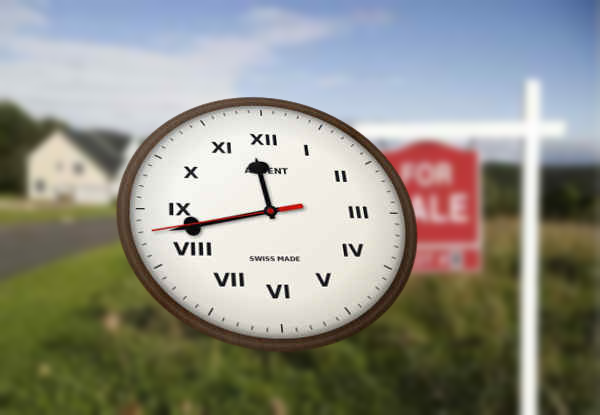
11 h 42 min 43 s
